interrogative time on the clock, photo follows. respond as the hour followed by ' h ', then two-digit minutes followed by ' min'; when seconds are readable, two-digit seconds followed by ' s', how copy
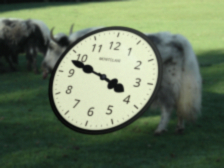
3 h 48 min
